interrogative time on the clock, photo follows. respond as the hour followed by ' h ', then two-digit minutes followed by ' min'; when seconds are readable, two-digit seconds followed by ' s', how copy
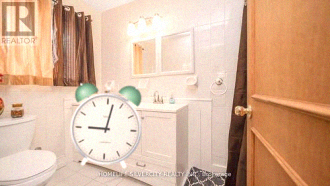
9 h 02 min
